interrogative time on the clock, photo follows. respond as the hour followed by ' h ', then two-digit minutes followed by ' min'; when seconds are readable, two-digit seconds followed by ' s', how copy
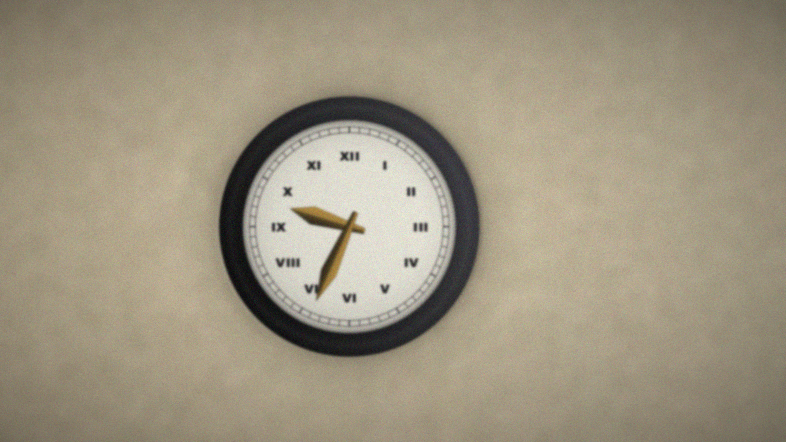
9 h 34 min
